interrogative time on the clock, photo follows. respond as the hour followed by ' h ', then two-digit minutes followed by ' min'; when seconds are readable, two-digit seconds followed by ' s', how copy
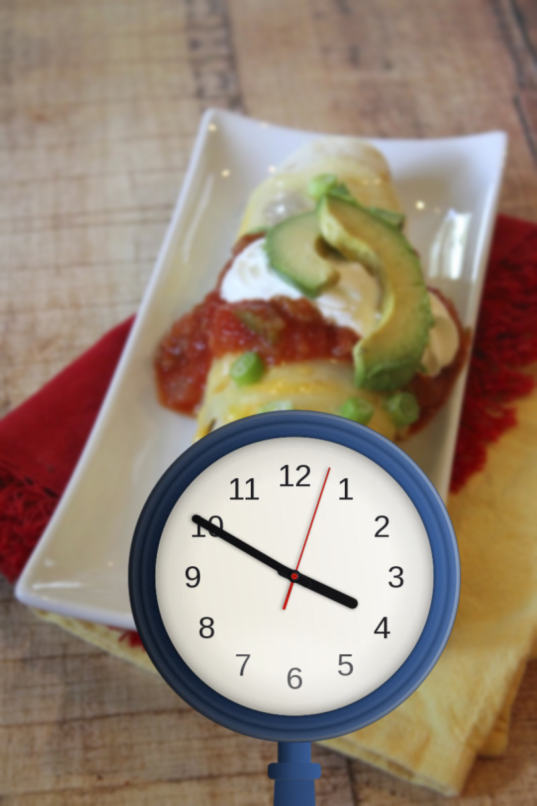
3 h 50 min 03 s
